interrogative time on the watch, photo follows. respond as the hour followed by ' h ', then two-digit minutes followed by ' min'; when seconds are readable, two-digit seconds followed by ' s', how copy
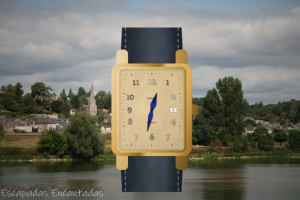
12 h 32 min
